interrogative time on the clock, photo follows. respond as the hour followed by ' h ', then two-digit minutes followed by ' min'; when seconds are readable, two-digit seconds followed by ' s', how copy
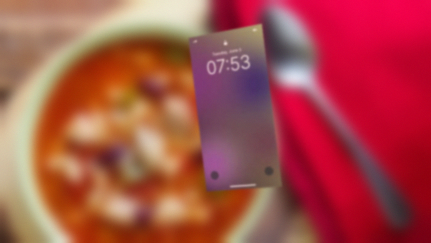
7 h 53 min
